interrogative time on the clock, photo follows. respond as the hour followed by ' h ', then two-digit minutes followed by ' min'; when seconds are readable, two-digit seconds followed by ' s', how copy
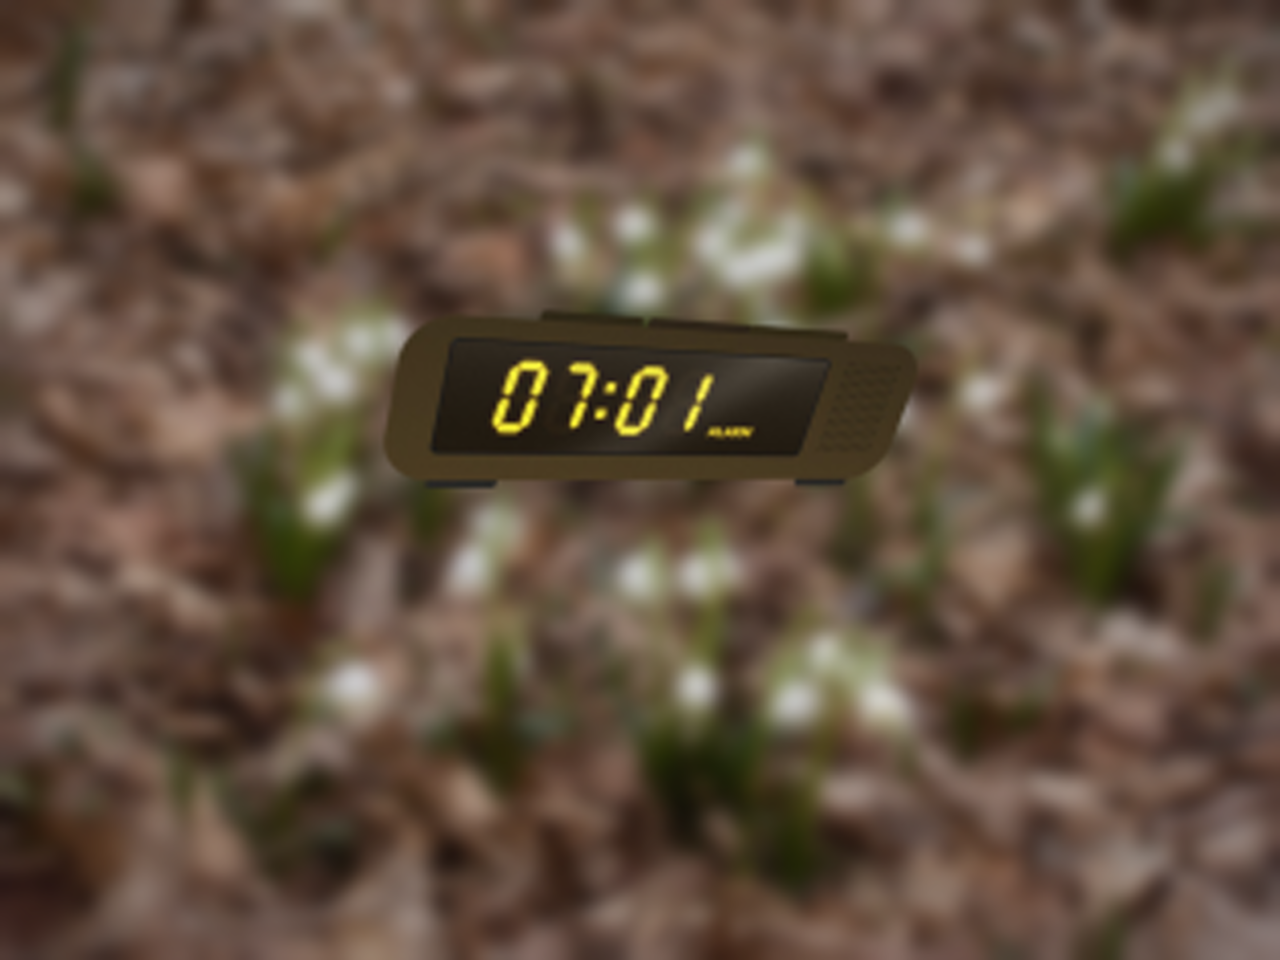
7 h 01 min
